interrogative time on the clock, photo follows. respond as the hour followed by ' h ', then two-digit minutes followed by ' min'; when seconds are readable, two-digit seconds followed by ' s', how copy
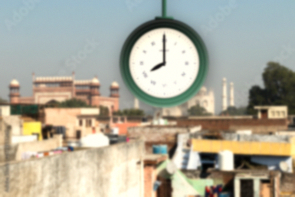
8 h 00 min
